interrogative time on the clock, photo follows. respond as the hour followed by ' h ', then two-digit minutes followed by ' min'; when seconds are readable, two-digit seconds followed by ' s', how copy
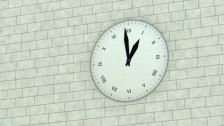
12 h 59 min
